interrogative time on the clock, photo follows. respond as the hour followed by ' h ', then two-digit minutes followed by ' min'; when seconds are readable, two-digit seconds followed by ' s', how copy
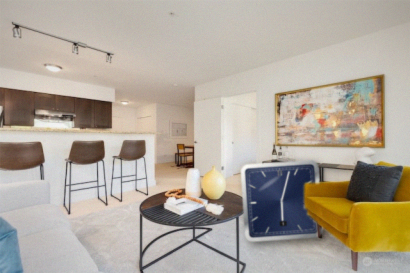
6 h 03 min
